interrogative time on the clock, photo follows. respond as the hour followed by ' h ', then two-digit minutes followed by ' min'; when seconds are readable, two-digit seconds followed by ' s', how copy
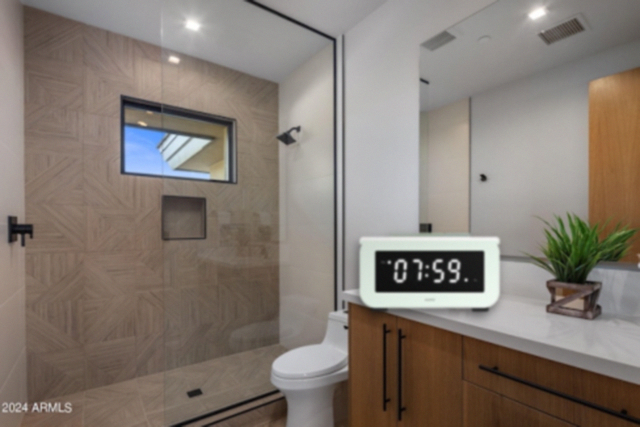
7 h 59 min
